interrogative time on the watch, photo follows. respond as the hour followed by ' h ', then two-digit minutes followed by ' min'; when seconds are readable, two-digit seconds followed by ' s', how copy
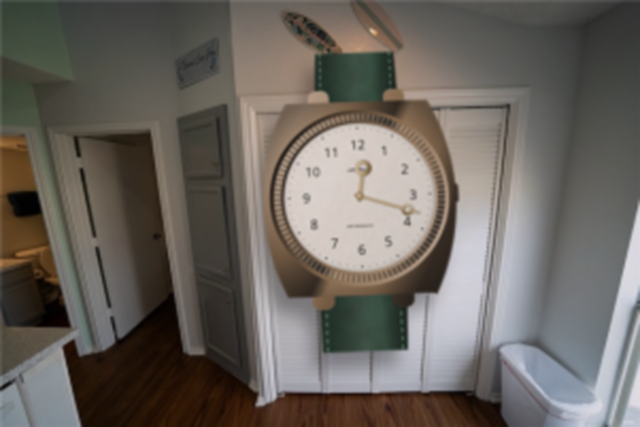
12 h 18 min
